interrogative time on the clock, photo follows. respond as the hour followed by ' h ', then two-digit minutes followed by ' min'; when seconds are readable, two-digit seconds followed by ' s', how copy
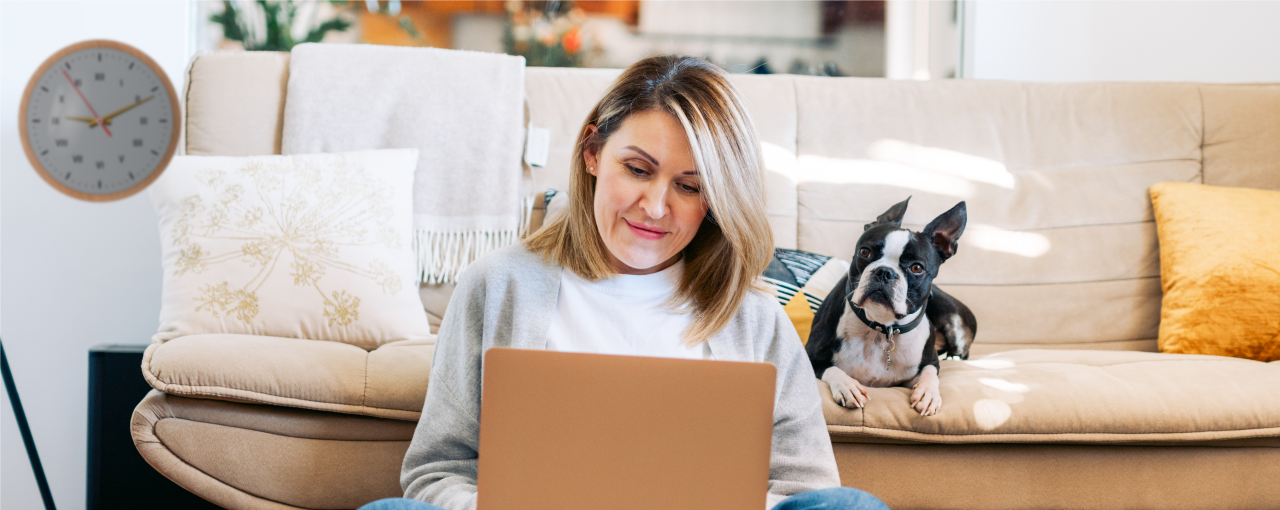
9 h 10 min 54 s
